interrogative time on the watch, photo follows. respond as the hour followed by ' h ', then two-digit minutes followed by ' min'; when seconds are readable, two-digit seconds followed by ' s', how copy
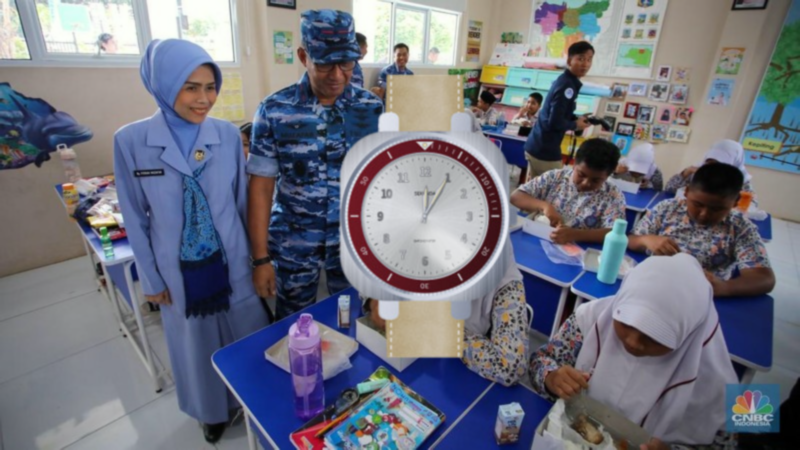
12 h 05 min
